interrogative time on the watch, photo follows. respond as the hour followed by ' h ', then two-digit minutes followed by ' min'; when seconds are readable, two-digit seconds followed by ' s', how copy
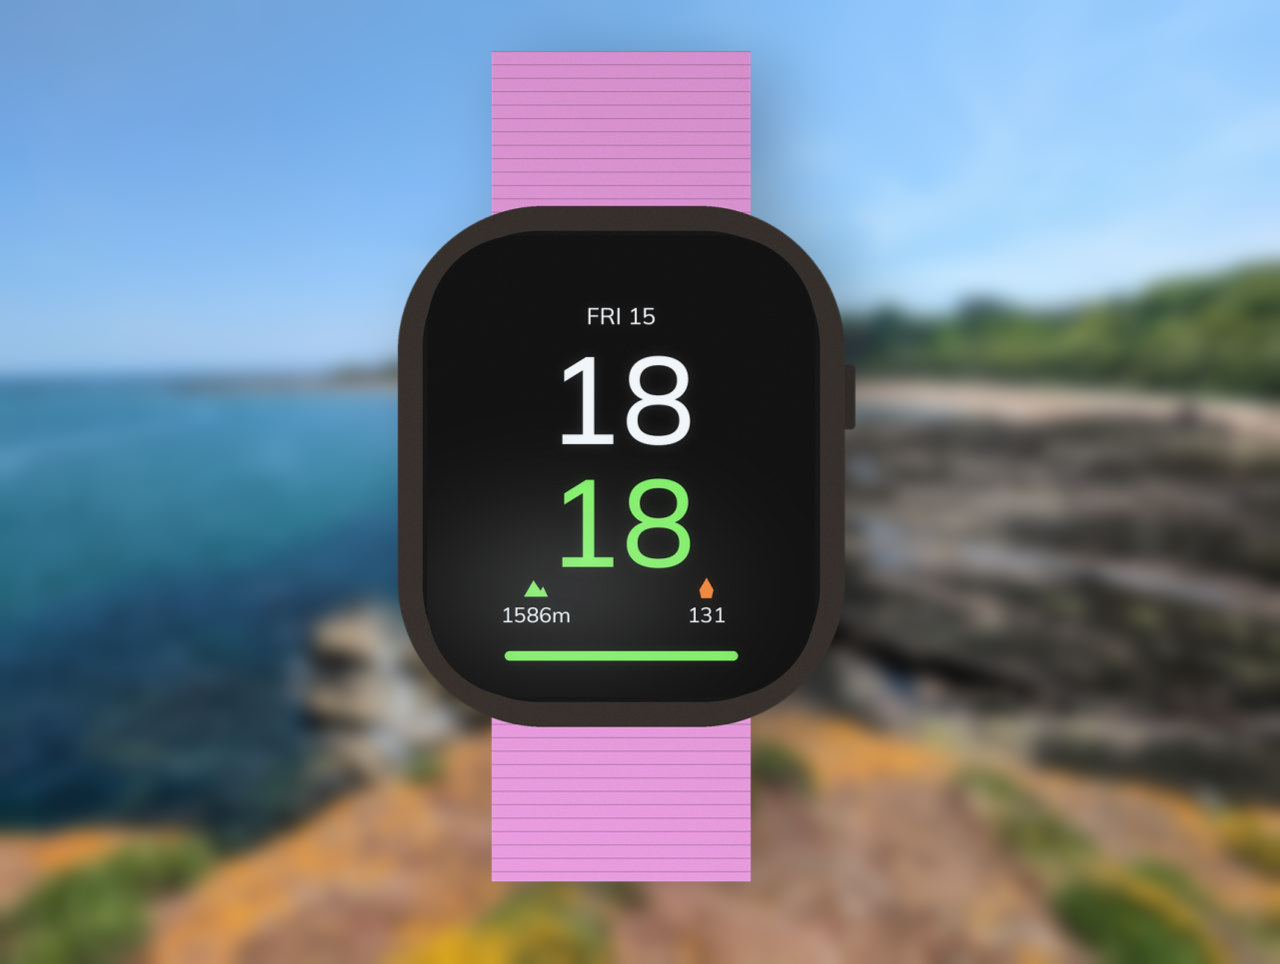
18 h 18 min
